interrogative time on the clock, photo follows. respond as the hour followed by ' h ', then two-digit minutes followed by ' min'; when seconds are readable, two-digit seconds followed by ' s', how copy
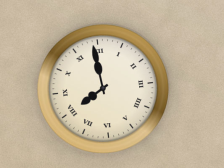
7 h 59 min
